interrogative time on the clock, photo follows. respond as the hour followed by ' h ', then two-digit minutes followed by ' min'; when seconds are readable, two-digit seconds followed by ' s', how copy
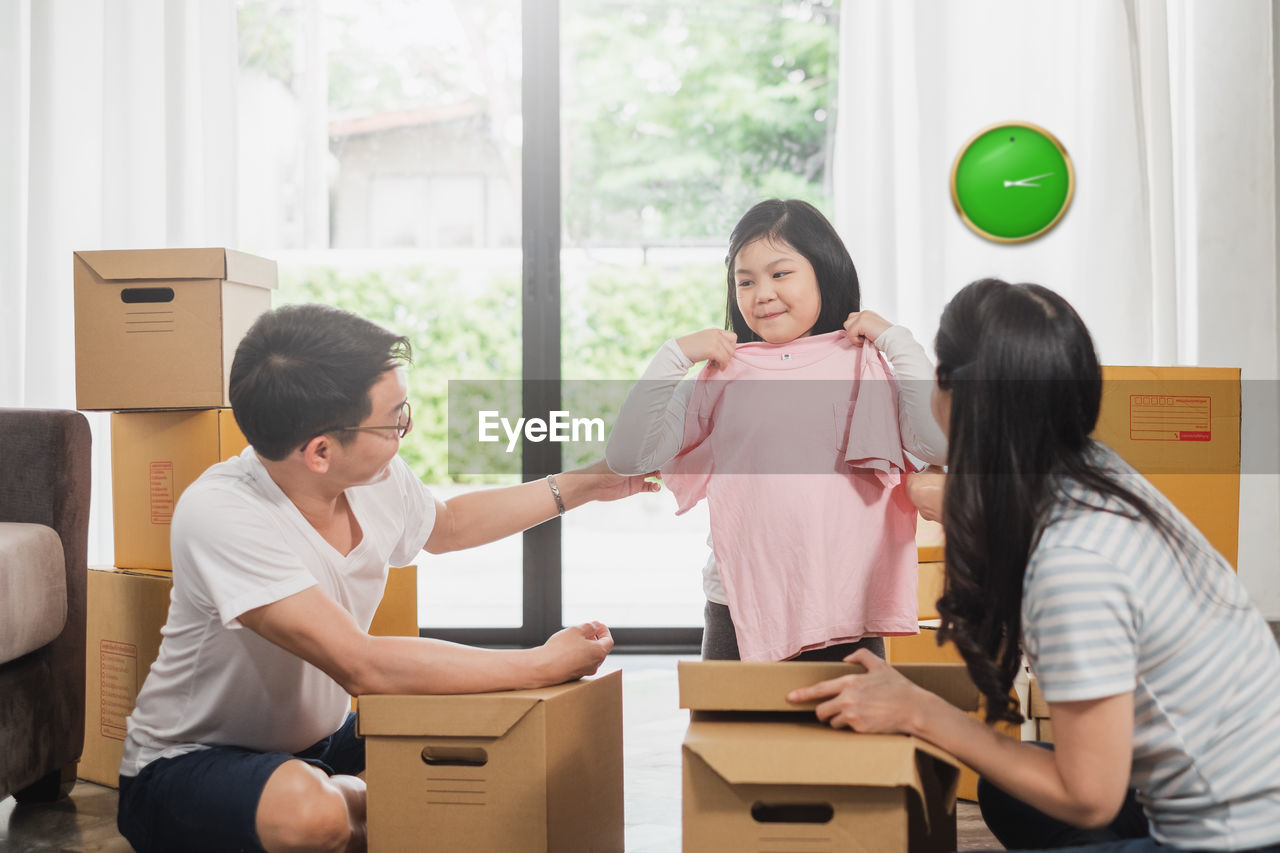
3 h 13 min
